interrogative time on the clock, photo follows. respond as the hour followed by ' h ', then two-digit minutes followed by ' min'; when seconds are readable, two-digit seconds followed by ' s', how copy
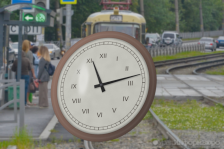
11 h 13 min
